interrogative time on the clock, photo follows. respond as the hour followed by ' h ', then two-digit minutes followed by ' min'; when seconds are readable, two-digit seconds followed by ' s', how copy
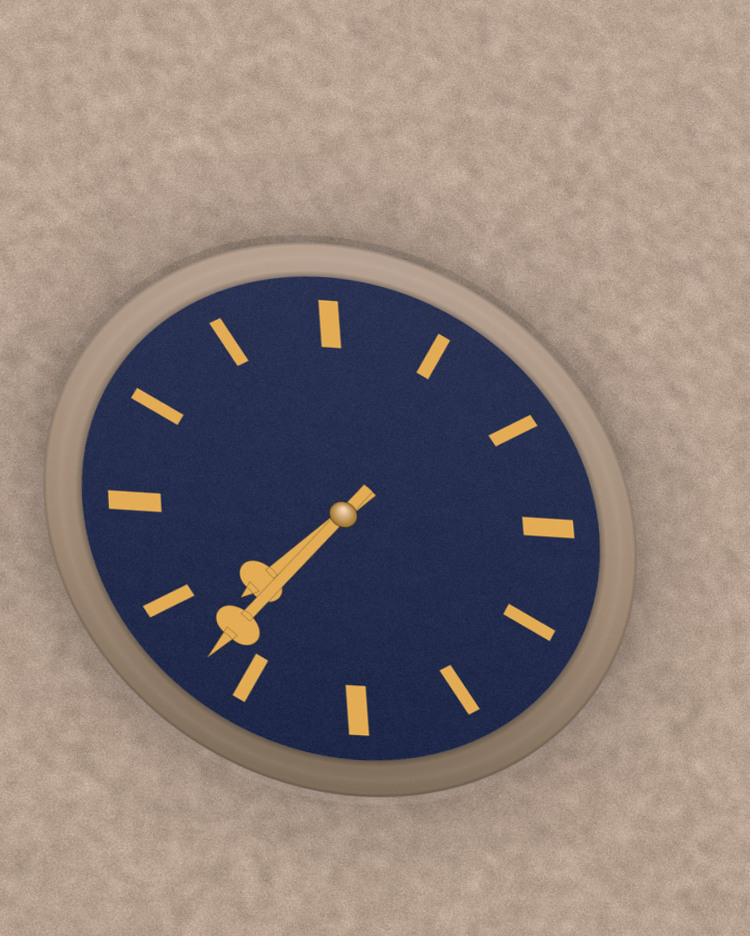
7 h 37 min
